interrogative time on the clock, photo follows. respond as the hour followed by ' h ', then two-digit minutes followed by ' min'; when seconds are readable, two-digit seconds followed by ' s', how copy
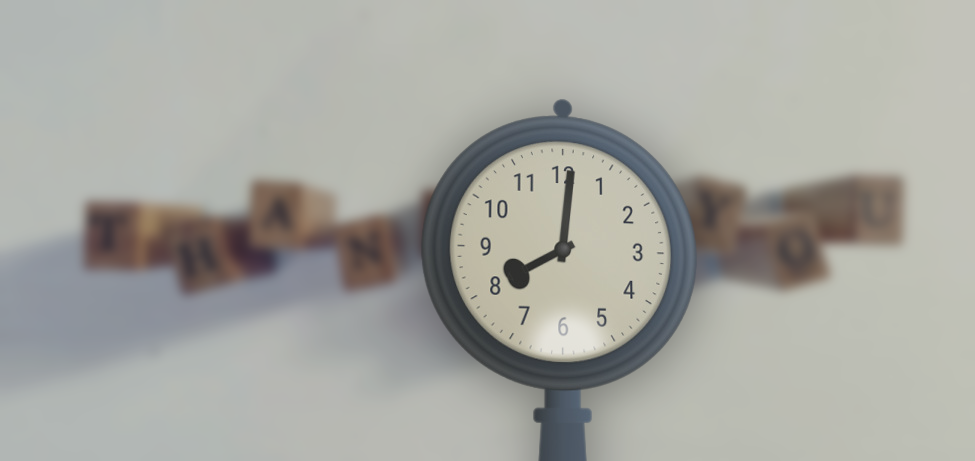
8 h 01 min
